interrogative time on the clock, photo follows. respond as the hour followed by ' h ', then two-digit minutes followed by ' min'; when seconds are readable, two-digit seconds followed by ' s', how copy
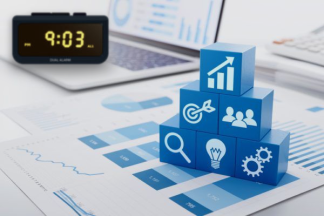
9 h 03 min
